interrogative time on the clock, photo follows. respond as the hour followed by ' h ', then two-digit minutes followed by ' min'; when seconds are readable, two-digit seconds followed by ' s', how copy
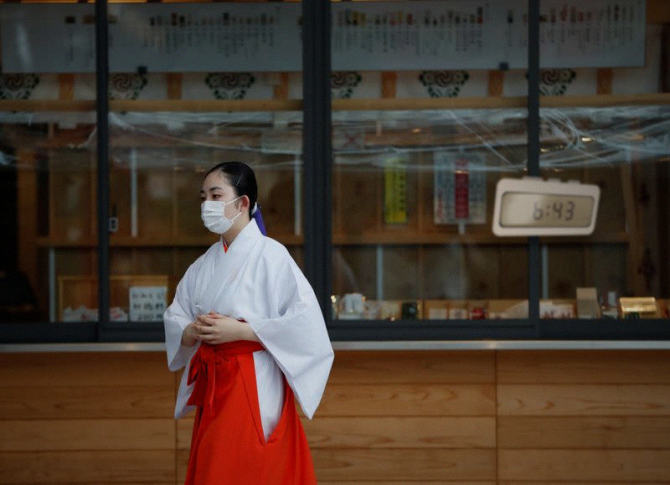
6 h 43 min
